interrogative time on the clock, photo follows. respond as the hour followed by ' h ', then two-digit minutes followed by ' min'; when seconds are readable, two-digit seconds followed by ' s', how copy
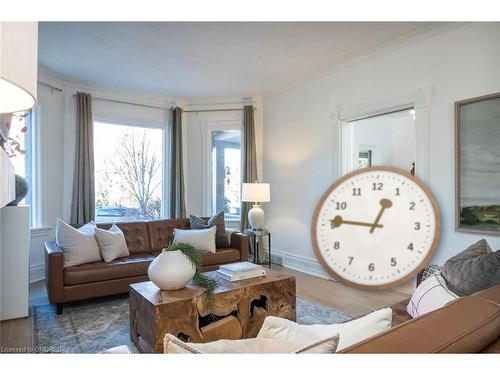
12 h 46 min
